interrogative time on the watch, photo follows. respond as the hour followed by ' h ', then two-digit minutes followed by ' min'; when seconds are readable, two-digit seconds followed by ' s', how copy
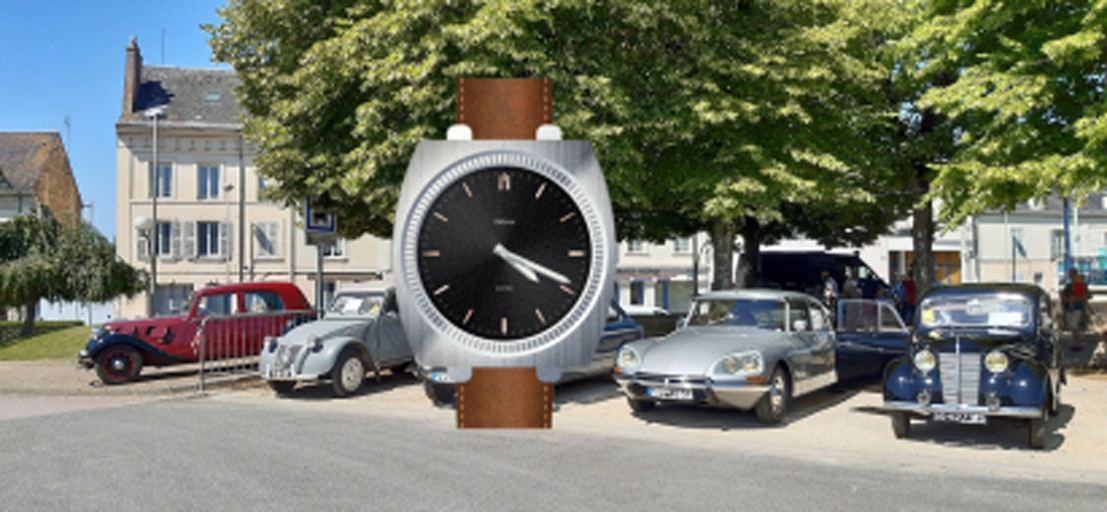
4 h 19 min
